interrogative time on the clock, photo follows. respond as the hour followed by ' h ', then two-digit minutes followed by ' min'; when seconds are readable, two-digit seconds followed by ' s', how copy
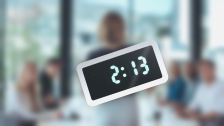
2 h 13 min
